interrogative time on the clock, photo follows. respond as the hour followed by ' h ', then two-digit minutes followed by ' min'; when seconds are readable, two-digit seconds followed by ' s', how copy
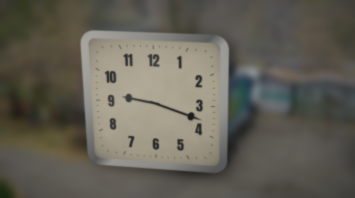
9 h 18 min
